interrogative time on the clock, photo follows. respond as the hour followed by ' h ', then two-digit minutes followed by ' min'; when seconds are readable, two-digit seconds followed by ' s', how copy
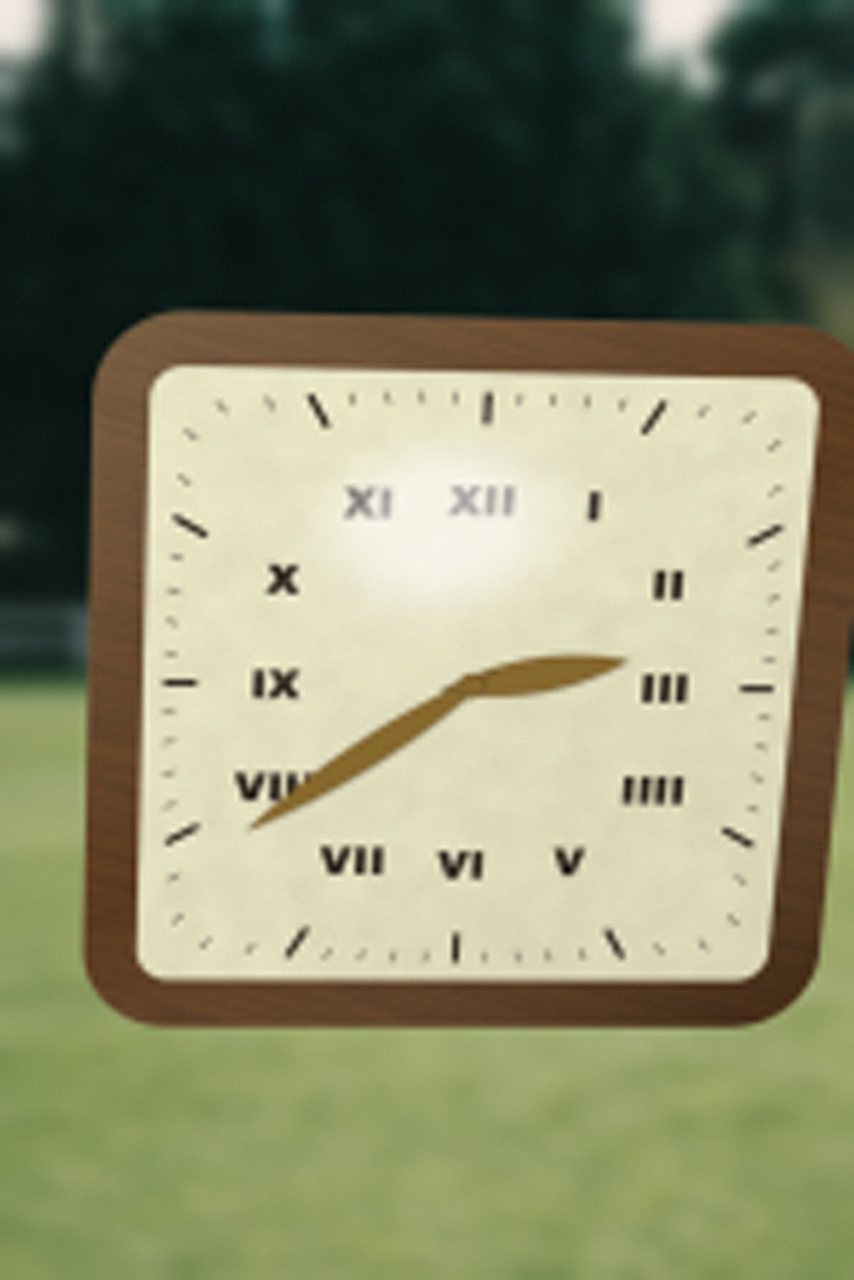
2 h 39 min
